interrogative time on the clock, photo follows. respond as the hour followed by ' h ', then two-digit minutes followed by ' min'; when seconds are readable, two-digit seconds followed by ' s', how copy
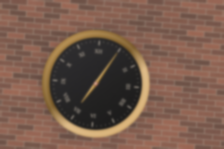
7 h 05 min
